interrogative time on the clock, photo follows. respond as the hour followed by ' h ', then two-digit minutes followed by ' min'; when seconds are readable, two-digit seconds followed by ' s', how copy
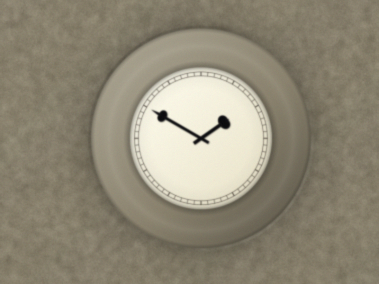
1 h 50 min
